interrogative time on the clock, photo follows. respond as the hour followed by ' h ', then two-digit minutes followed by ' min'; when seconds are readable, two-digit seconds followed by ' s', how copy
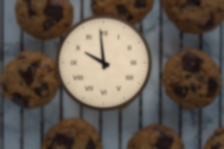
9 h 59 min
